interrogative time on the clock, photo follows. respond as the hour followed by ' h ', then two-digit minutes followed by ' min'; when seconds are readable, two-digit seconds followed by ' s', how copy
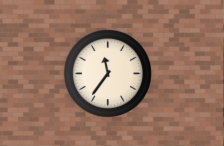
11 h 36 min
